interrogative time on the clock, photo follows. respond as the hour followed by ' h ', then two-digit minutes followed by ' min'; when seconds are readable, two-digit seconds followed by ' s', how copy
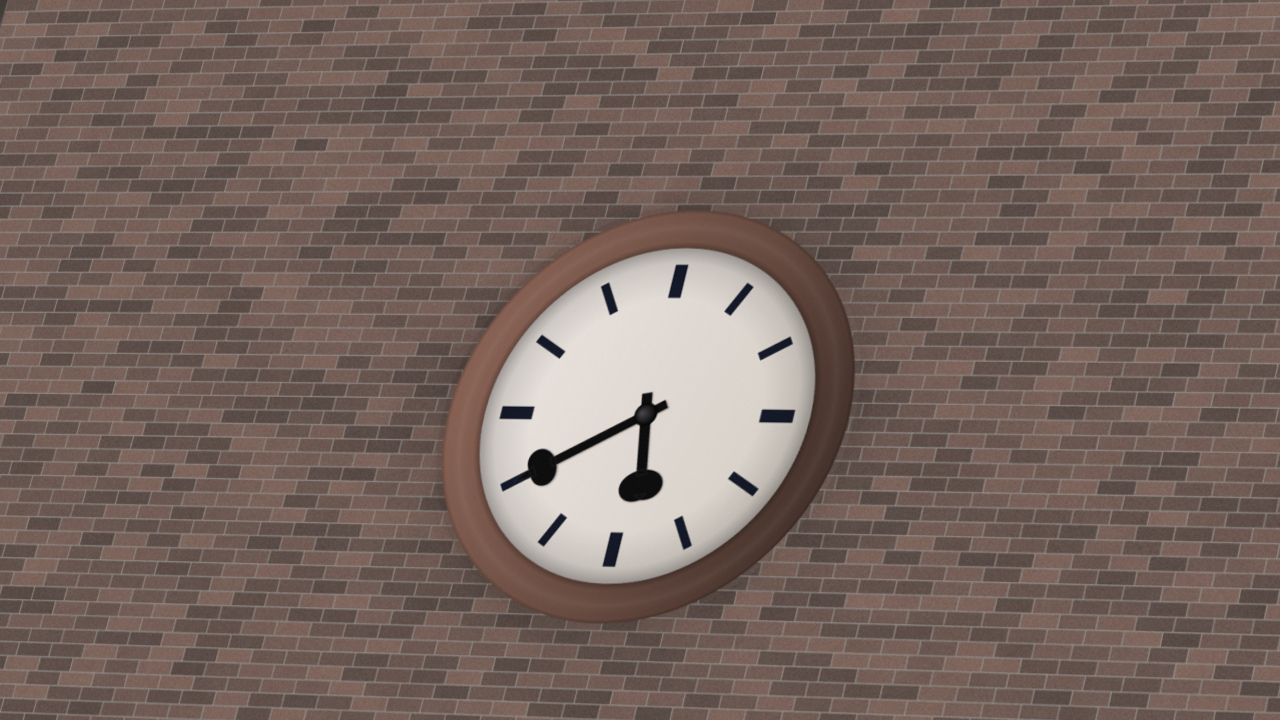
5 h 40 min
